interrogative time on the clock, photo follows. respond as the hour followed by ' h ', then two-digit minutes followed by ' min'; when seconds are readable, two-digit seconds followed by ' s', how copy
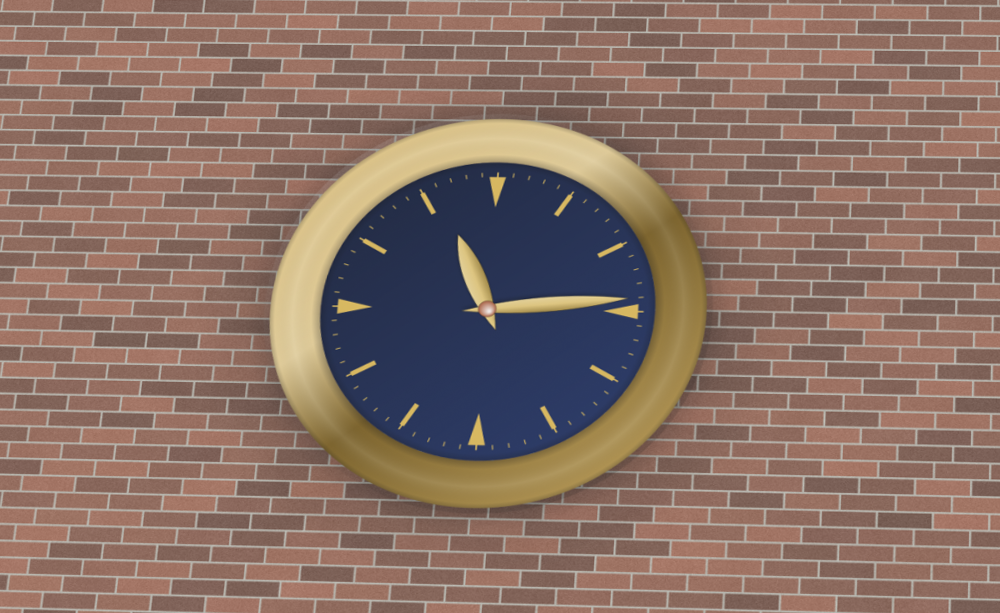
11 h 14 min
